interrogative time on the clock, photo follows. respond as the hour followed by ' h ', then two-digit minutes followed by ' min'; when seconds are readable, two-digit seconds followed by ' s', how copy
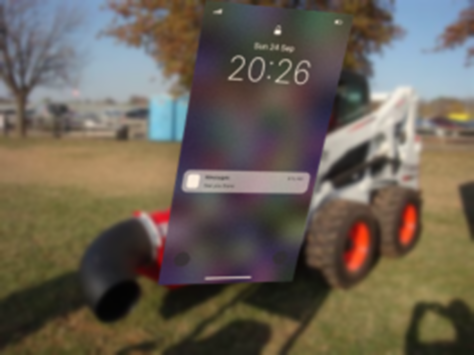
20 h 26 min
